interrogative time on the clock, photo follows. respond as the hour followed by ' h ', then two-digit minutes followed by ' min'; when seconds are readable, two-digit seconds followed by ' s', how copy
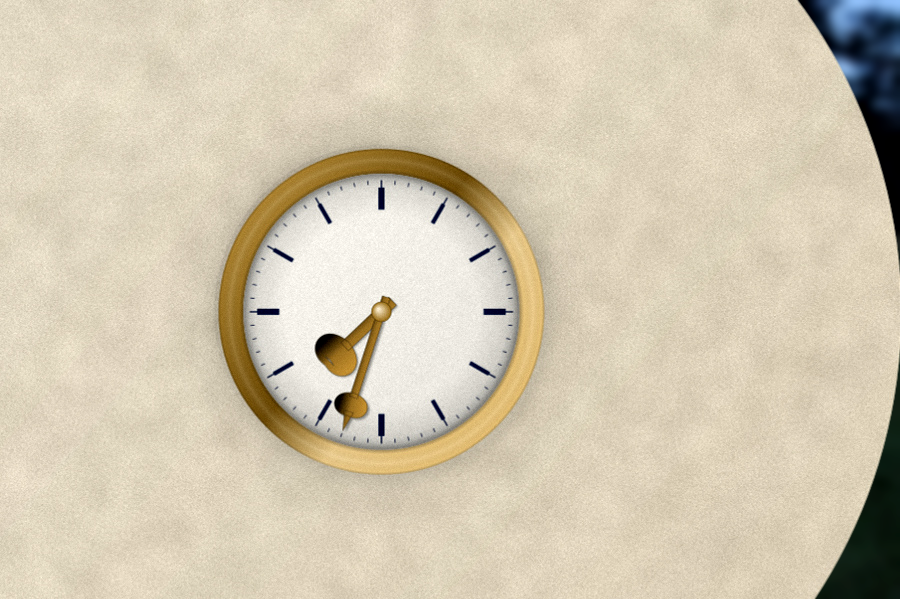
7 h 33 min
